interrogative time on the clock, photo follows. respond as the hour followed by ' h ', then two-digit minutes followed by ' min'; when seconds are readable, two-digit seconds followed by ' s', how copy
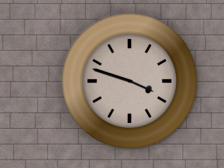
3 h 48 min
